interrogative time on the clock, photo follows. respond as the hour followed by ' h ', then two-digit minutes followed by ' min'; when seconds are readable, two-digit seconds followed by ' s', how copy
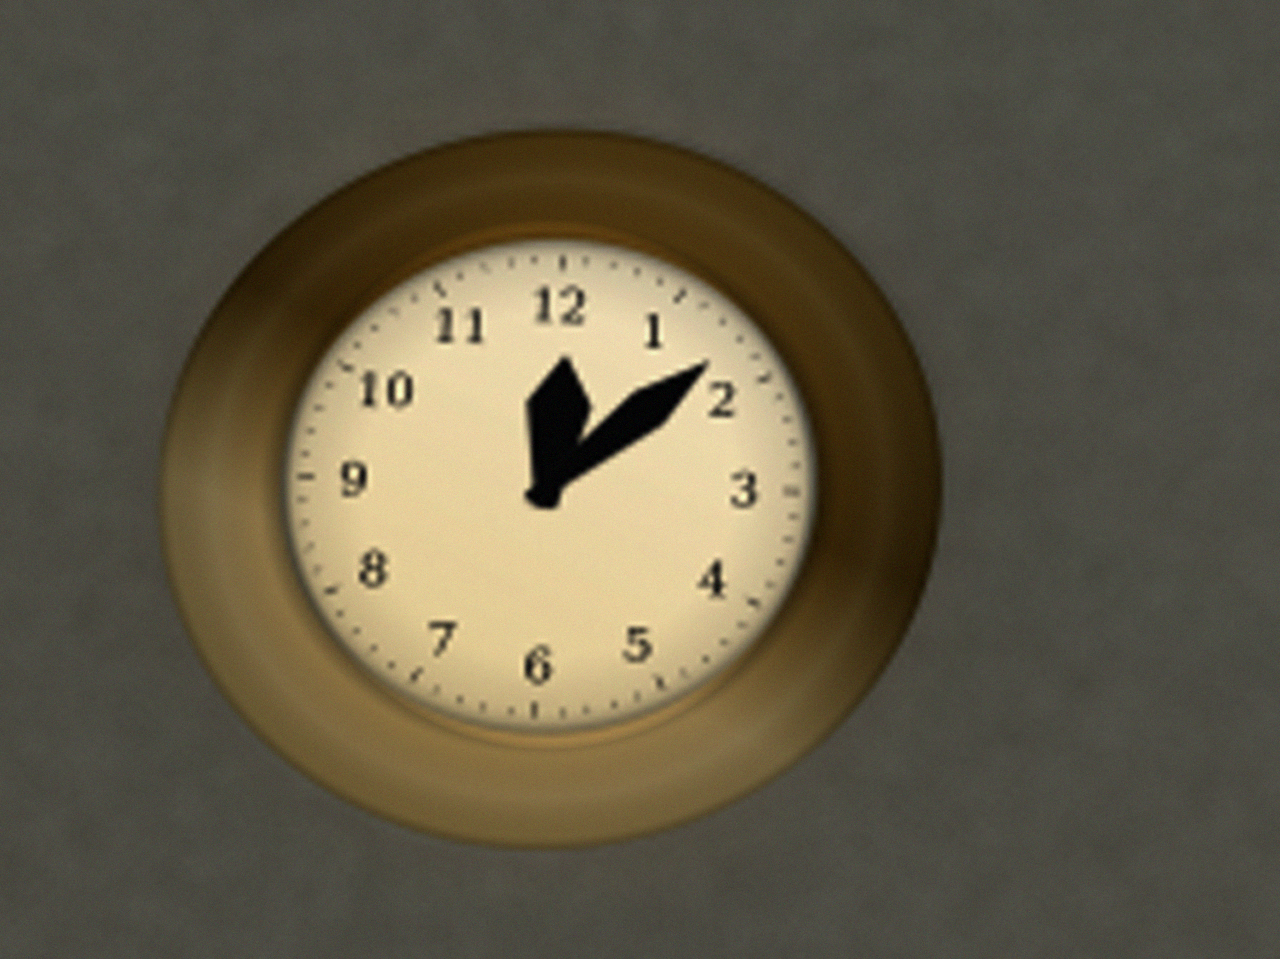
12 h 08 min
